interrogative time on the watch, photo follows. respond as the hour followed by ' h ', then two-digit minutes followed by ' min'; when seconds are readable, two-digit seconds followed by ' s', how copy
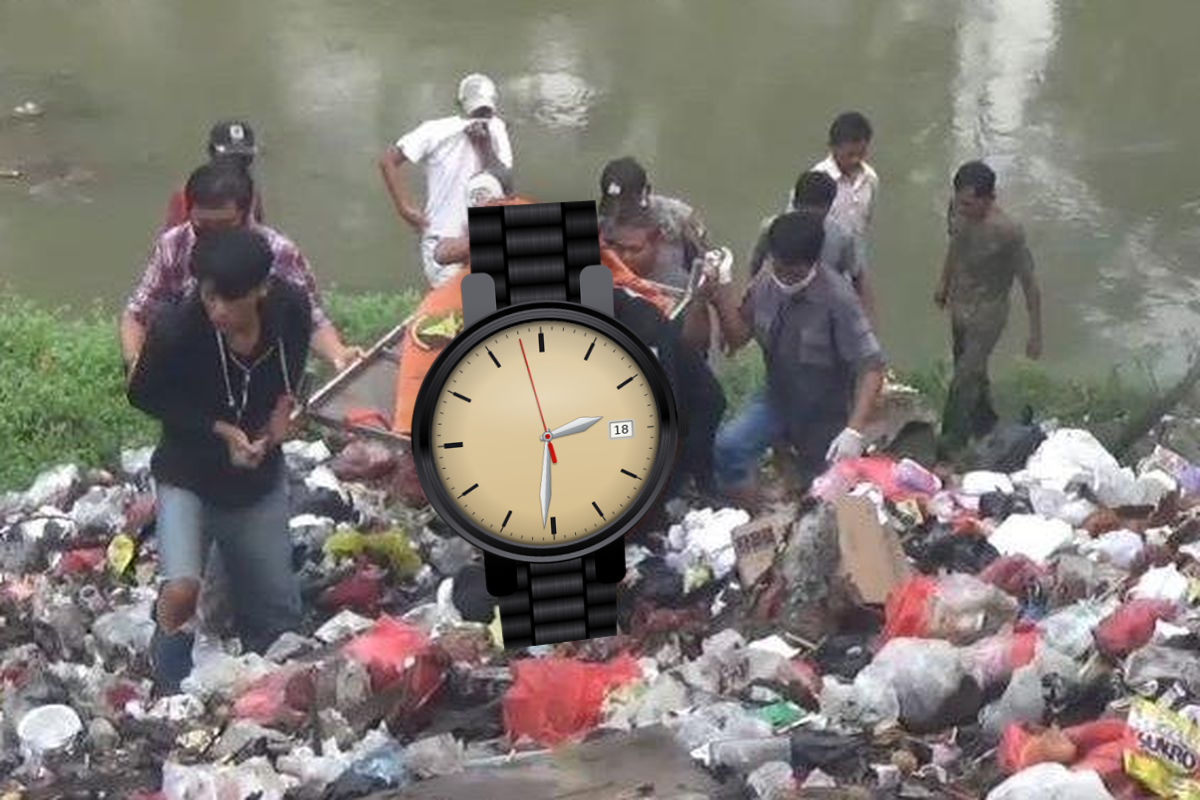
2 h 30 min 58 s
